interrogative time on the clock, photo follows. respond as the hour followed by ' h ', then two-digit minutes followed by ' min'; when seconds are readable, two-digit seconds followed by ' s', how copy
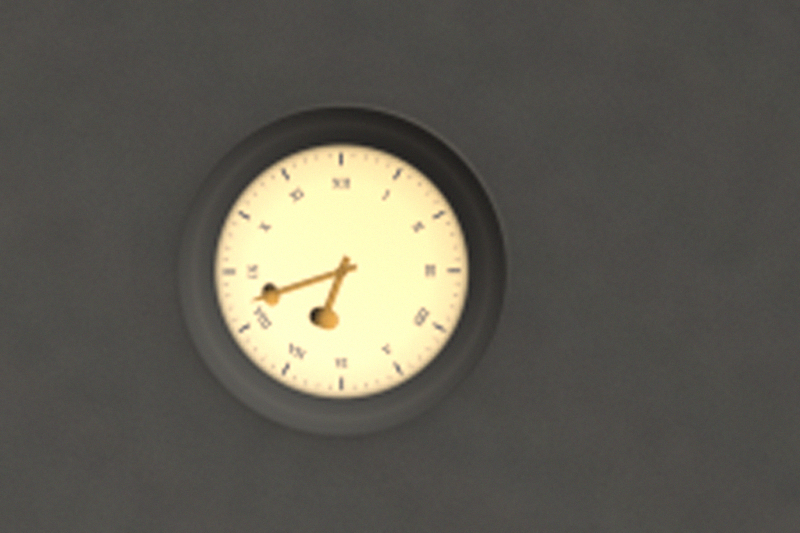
6 h 42 min
